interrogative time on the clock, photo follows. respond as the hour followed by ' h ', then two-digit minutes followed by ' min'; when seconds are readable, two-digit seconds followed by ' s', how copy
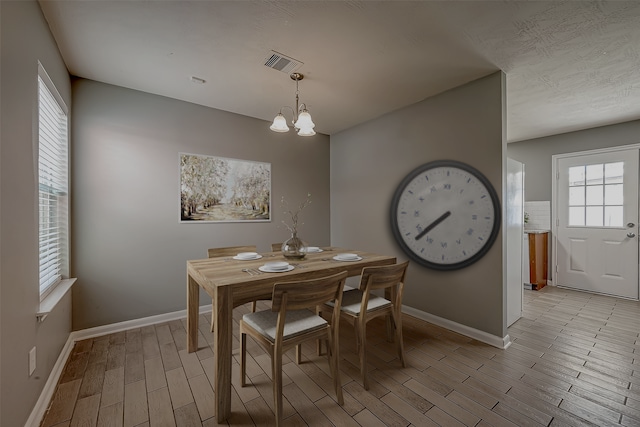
7 h 38 min
